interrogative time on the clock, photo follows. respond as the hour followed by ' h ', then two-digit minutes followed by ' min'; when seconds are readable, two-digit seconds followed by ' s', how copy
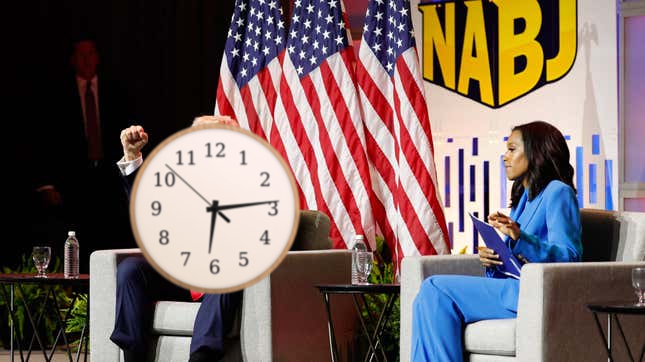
6 h 13 min 52 s
